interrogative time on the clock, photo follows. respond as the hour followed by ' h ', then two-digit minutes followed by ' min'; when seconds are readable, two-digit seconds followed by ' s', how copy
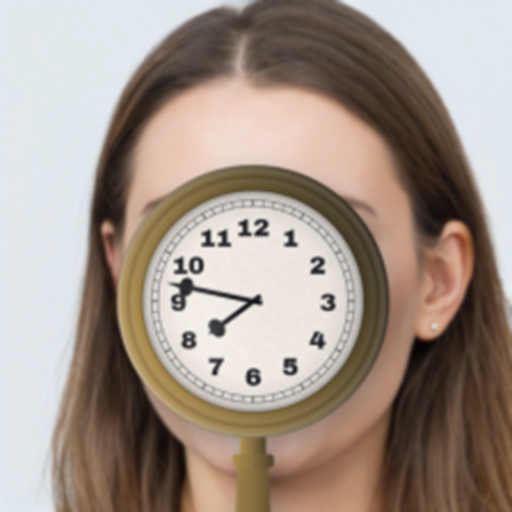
7 h 47 min
